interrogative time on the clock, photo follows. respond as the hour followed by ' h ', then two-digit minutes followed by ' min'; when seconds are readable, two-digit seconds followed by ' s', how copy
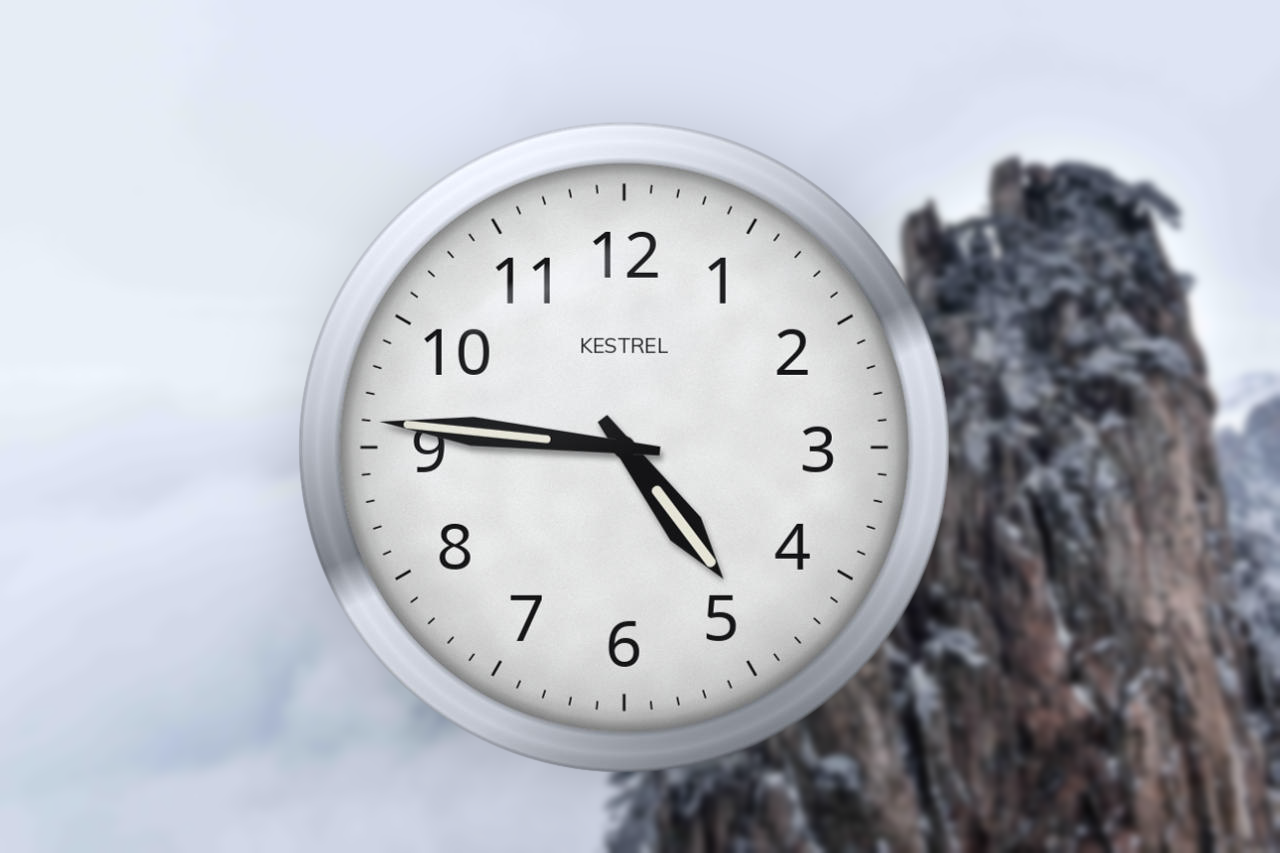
4 h 46 min
